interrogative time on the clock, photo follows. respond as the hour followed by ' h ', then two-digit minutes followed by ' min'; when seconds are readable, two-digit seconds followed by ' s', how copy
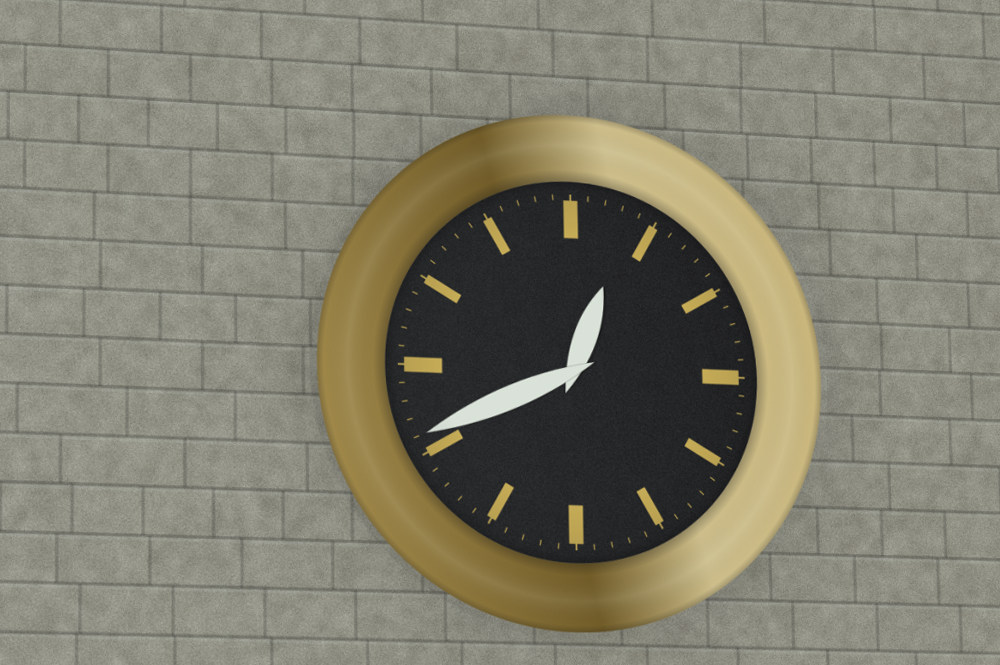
12 h 41 min
